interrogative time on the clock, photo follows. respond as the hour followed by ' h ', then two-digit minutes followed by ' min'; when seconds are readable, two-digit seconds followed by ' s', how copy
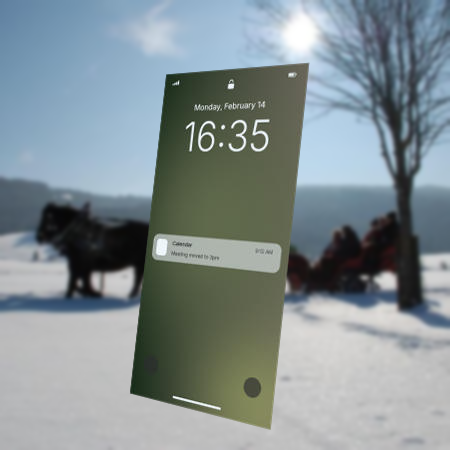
16 h 35 min
